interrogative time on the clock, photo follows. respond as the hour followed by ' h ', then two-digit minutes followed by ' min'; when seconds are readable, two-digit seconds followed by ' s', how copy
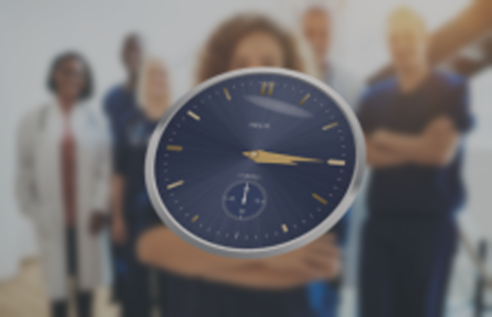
3 h 15 min
